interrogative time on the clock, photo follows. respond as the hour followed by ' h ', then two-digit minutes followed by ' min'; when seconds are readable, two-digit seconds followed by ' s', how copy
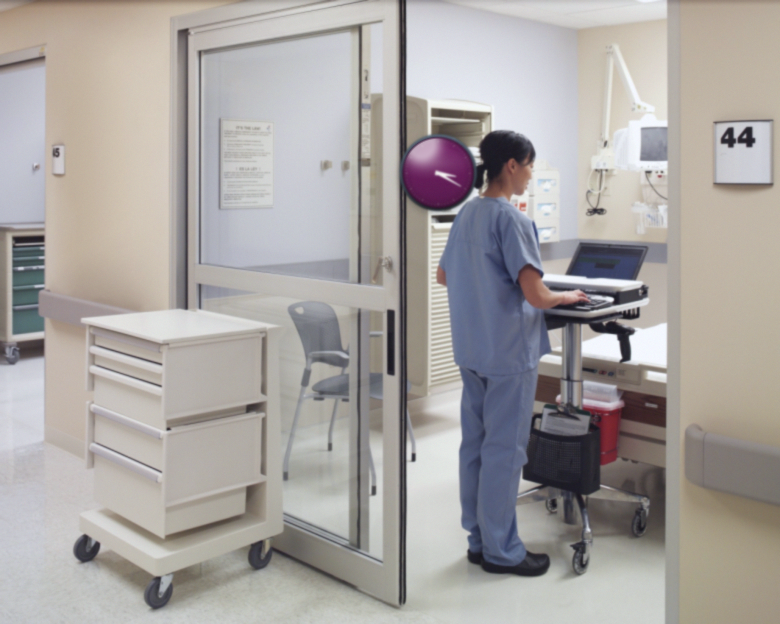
3 h 20 min
